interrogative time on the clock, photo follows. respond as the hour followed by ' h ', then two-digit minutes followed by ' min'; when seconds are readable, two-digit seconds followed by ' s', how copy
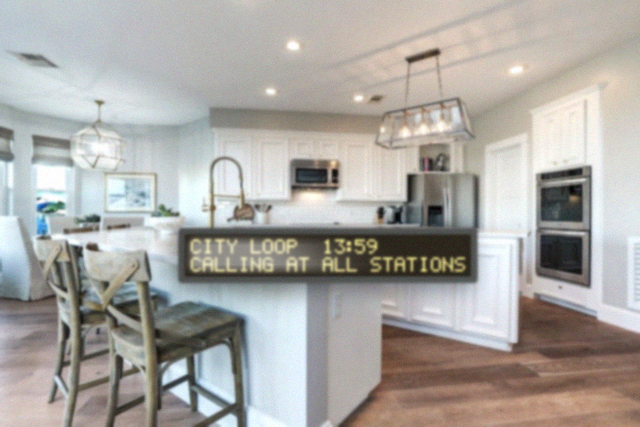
13 h 59 min
